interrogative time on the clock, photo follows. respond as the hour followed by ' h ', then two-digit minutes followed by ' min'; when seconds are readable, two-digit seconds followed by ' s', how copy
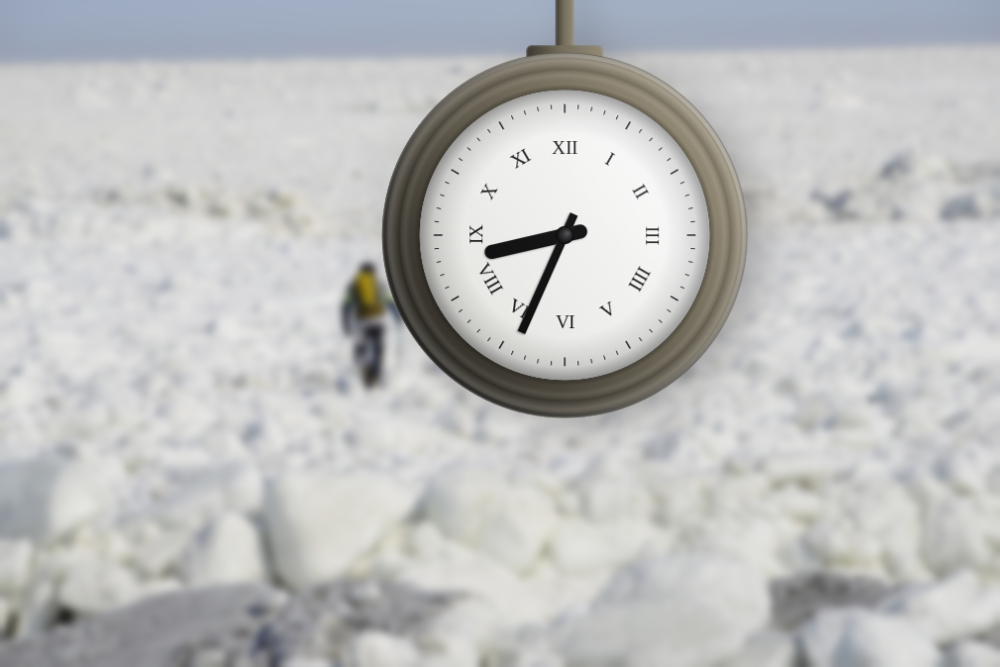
8 h 34 min
